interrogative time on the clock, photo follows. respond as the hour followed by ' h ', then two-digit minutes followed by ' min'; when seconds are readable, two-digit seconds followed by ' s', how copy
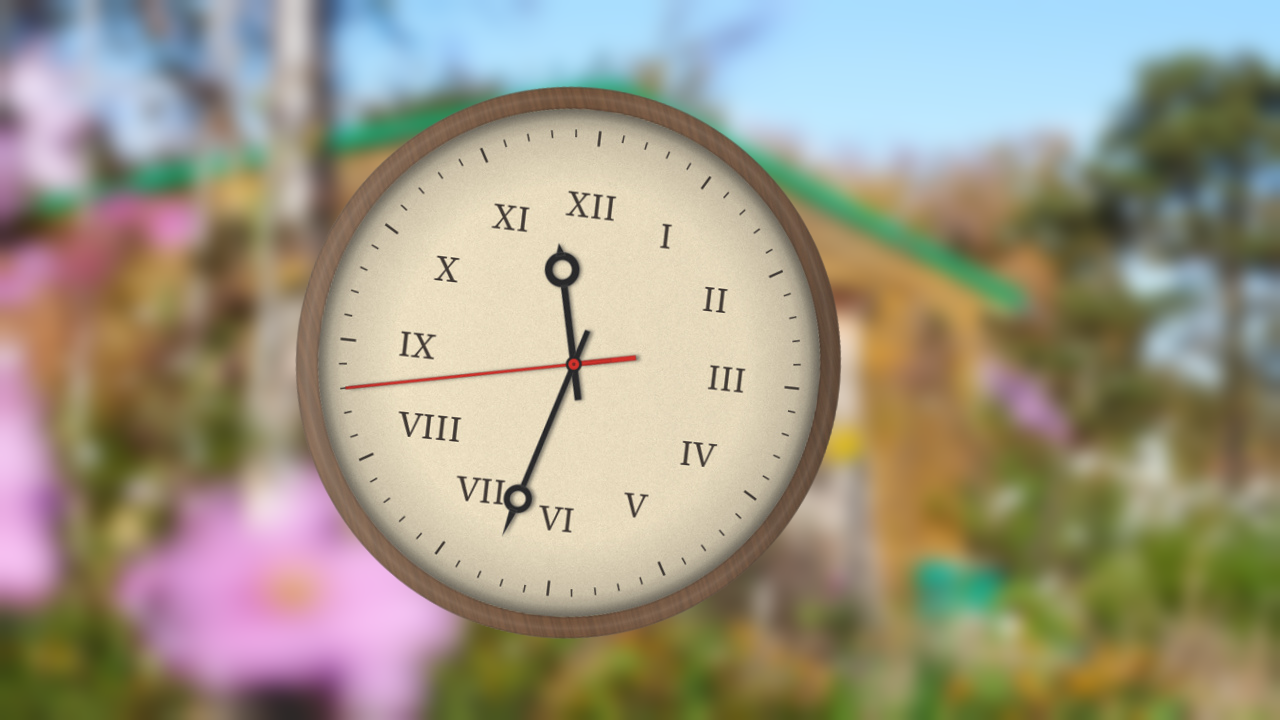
11 h 32 min 43 s
